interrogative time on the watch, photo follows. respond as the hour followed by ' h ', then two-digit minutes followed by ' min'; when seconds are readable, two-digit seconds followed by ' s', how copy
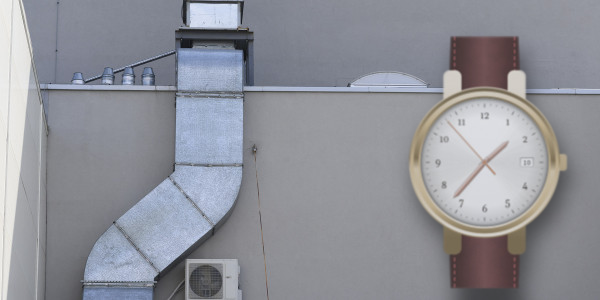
1 h 36 min 53 s
